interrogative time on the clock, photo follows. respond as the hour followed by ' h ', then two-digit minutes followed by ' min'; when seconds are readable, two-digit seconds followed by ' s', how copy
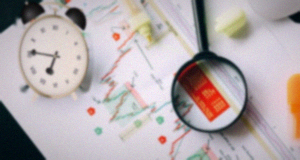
6 h 46 min
